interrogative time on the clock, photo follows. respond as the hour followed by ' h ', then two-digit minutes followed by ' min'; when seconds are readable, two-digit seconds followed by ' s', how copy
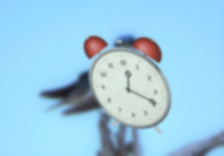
12 h 19 min
